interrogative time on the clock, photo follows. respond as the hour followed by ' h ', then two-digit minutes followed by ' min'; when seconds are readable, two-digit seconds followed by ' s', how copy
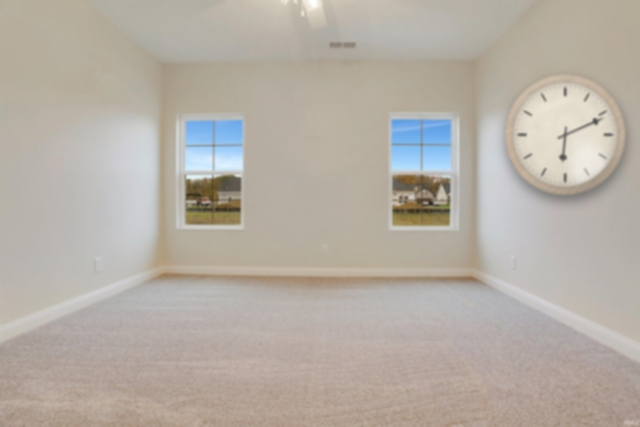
6 h 11 min
